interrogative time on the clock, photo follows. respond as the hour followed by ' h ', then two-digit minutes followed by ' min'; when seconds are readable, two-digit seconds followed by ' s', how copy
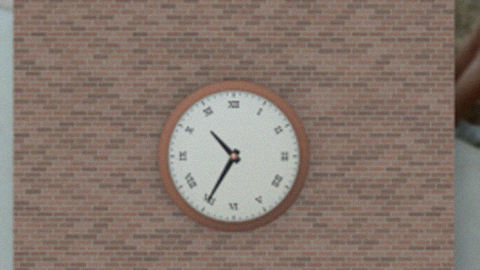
10 h 35 min
